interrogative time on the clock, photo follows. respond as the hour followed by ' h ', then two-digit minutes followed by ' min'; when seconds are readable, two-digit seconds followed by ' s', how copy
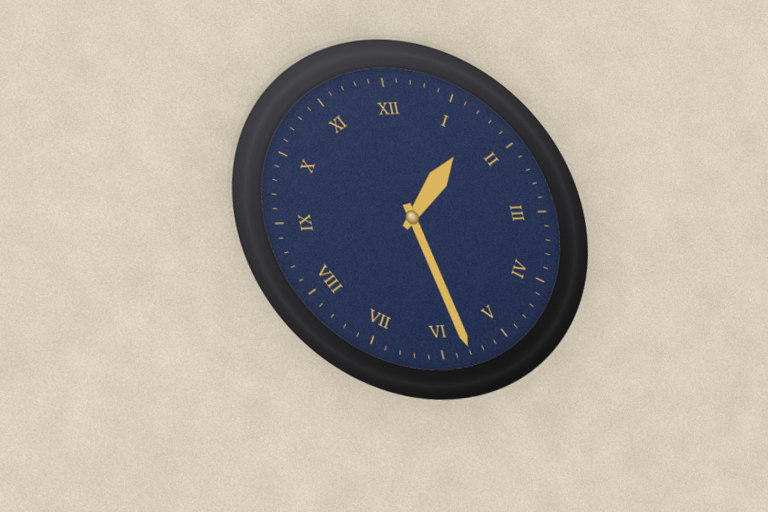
1 h 28 min
